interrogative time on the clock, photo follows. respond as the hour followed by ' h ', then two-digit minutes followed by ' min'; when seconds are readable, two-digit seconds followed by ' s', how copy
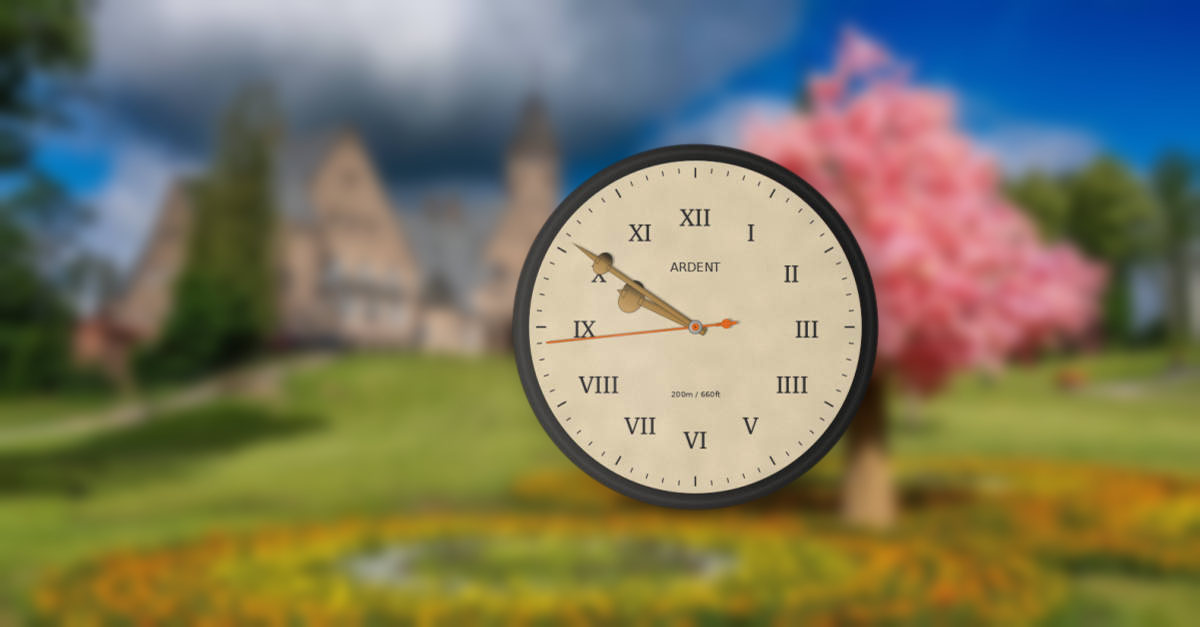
9 h 50 min 44 s
